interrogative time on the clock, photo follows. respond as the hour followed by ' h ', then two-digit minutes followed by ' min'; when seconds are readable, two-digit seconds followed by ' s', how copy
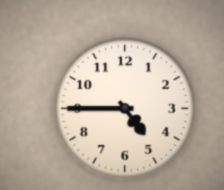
4 h 45 min
